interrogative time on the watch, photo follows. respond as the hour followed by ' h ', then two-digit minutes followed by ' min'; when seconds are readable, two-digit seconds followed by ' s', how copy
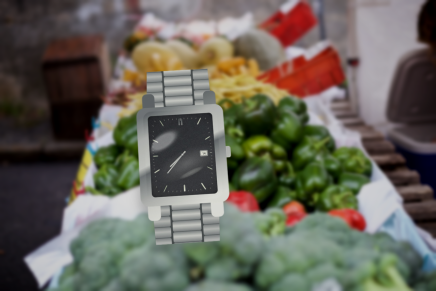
7 h 37 min
